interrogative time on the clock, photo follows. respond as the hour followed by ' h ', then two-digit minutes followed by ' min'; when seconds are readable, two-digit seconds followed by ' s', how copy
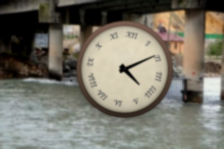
4 h 09 min
